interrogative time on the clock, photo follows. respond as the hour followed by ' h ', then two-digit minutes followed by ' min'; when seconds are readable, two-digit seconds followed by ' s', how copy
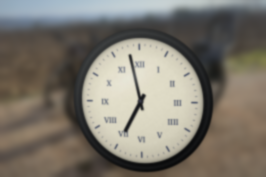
6 h 58 min
